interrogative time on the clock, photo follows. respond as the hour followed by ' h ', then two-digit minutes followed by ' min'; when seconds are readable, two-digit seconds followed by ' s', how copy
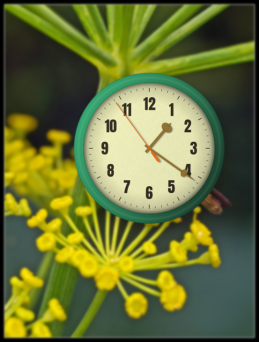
1 h 20 min 54 s
